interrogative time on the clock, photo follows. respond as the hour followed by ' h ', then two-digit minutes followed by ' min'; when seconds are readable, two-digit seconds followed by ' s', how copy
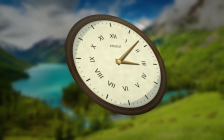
3 h 08 min
